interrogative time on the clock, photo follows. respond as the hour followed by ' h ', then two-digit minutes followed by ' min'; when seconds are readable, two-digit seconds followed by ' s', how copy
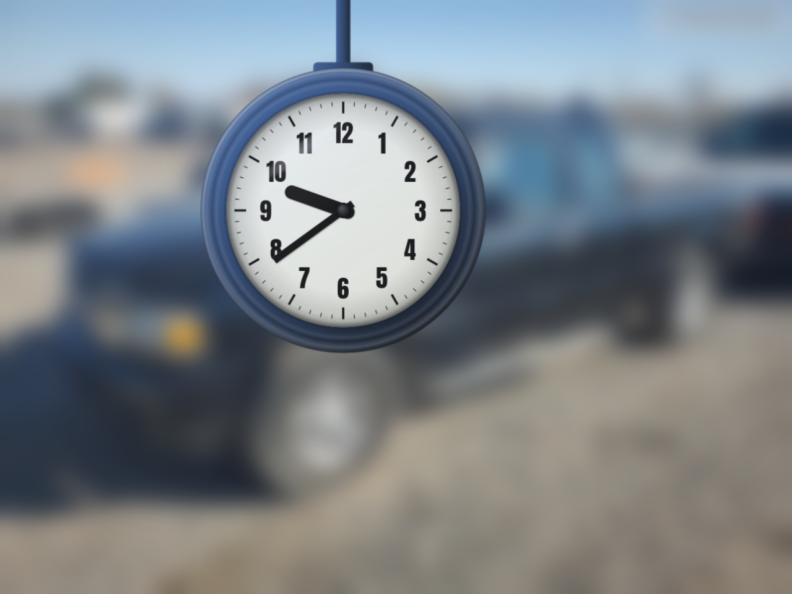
9 h 39 min
